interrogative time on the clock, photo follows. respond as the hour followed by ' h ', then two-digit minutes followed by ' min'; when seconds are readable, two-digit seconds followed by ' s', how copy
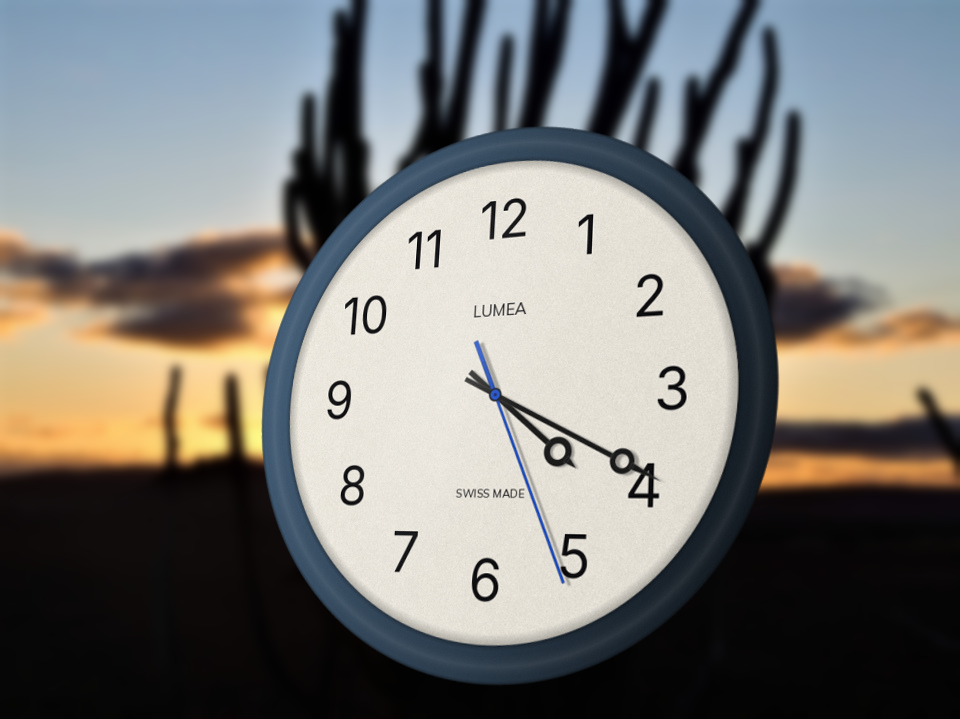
4 h 19 min 26 s
